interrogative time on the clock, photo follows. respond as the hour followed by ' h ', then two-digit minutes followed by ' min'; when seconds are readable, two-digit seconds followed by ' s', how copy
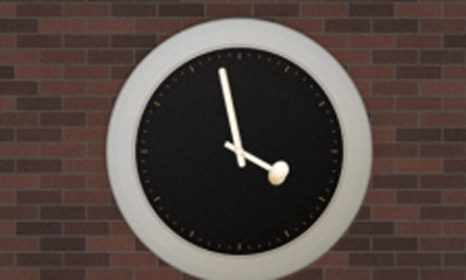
3 h 58 min
